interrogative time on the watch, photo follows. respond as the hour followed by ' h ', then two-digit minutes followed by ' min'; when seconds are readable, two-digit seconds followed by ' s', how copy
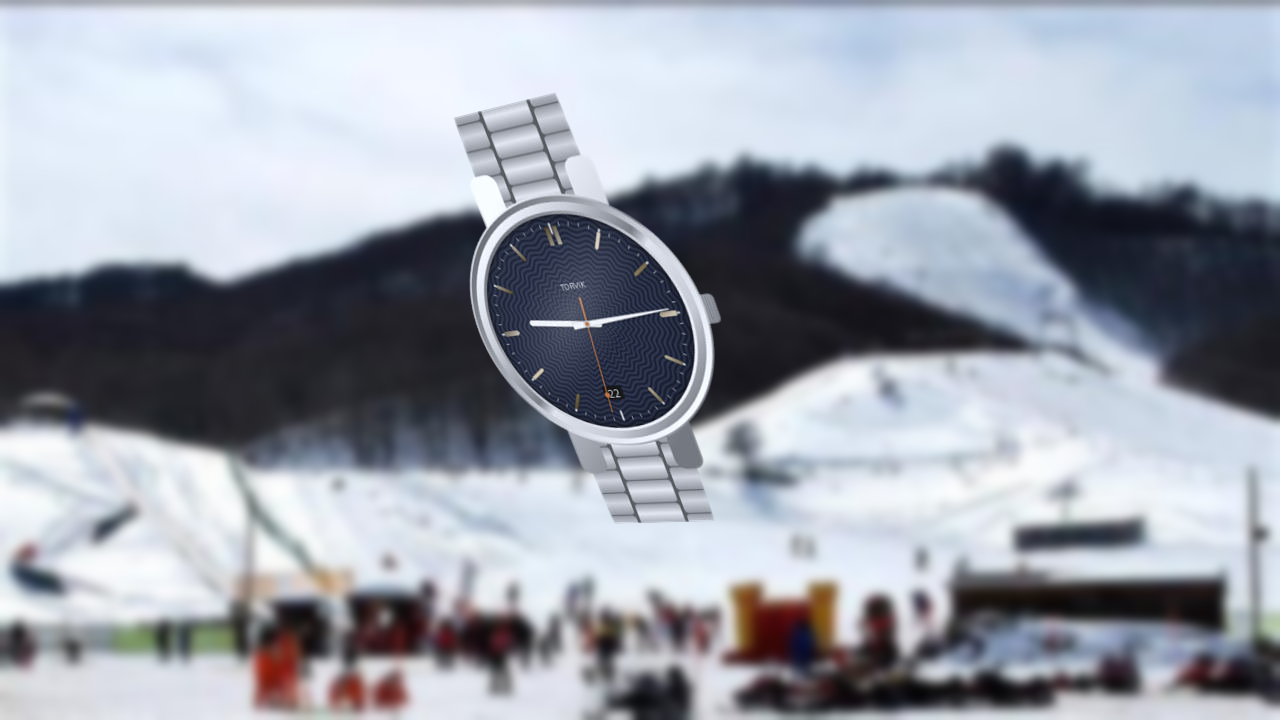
9 h 14 min 31 s
